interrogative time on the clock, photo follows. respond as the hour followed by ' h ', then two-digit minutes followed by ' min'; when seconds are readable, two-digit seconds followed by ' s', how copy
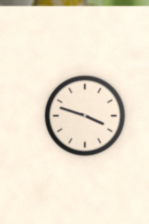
3 h 48 min
